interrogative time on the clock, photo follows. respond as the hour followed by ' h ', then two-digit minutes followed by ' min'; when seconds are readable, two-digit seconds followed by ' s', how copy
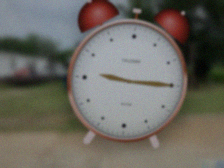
9 h 15 min
